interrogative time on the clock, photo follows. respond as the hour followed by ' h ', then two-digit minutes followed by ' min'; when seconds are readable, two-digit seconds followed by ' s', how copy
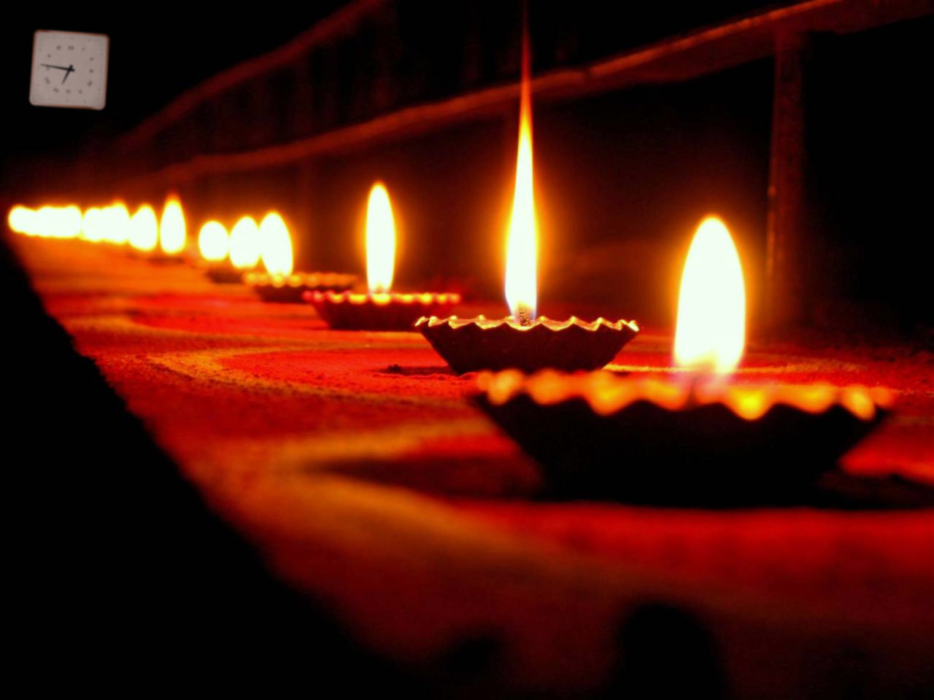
6 h 46 min
